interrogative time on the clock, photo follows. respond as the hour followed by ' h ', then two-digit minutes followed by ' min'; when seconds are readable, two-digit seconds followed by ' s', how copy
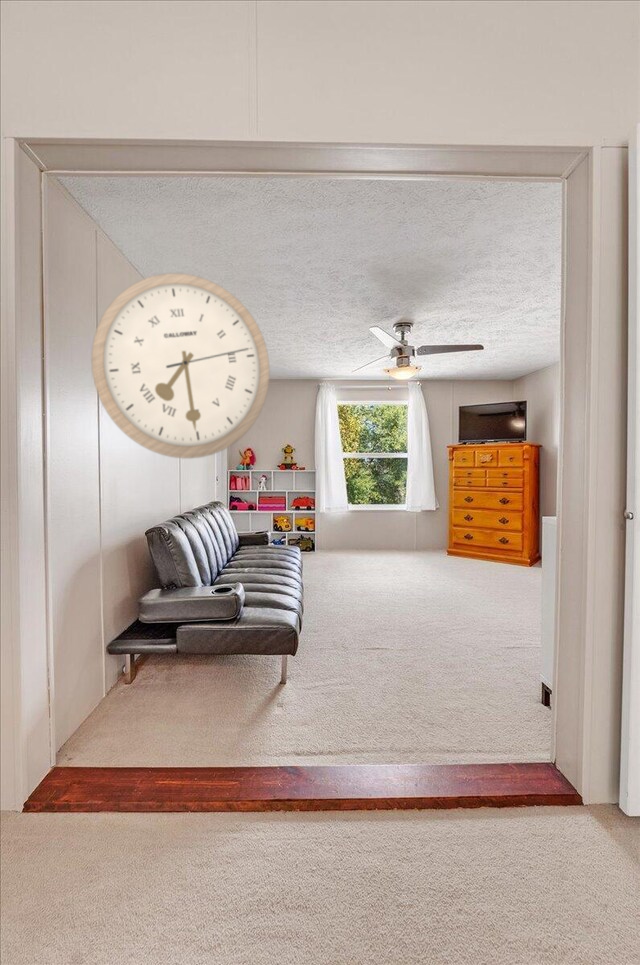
7 h 30 min 14 s
